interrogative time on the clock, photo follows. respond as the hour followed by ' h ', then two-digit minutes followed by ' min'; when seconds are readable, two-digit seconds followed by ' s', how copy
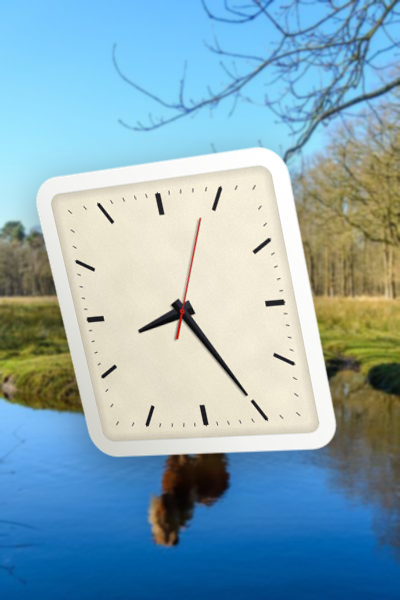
8 h 25 min 04 s
